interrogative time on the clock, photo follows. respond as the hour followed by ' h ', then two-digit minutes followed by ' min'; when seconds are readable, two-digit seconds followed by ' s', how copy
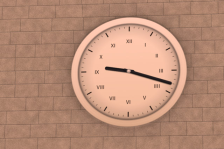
9 h 18 min
